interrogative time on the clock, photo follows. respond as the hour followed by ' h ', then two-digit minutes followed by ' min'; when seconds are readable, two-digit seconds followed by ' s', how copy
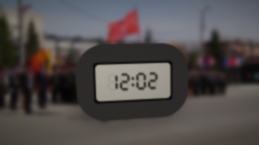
12 h 02 min
